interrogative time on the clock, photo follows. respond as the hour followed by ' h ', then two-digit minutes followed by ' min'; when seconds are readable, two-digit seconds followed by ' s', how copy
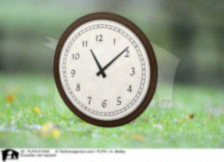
11 h 09 min
